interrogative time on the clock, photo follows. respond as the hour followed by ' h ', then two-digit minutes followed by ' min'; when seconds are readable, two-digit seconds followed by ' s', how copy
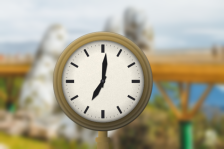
7 h 01 min
